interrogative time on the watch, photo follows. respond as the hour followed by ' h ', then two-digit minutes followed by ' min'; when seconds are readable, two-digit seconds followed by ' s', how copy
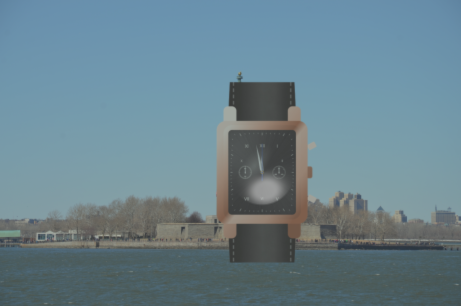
11 h 58 min
